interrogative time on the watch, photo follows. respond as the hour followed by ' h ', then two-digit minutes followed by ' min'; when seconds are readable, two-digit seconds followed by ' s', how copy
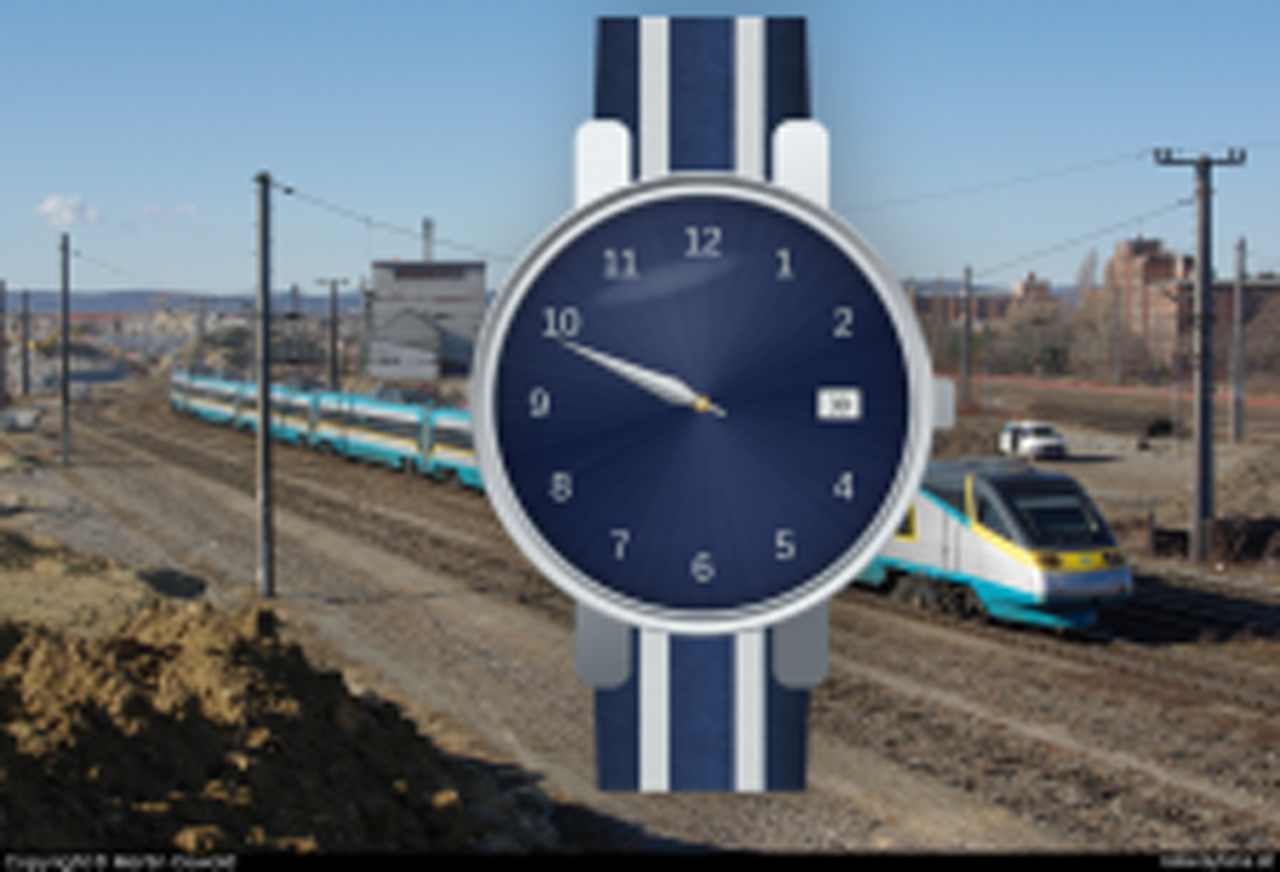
9 h 49 min
